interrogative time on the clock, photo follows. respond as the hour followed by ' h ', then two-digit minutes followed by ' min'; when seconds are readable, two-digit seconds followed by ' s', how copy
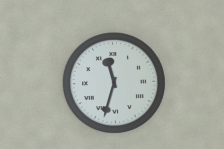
11 h 33 min
